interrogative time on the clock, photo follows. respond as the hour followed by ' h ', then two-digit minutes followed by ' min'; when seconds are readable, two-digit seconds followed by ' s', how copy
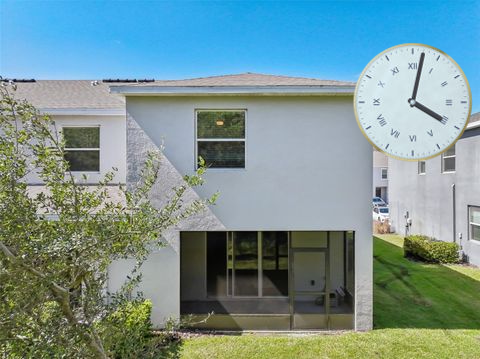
4 h 02 min
